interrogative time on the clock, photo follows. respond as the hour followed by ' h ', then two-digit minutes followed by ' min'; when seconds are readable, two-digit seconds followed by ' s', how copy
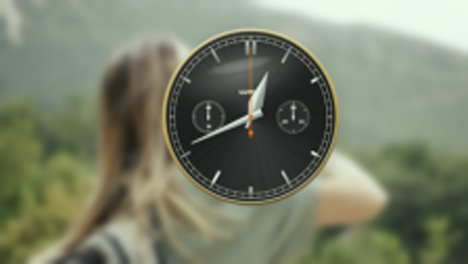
12 h 41 min
